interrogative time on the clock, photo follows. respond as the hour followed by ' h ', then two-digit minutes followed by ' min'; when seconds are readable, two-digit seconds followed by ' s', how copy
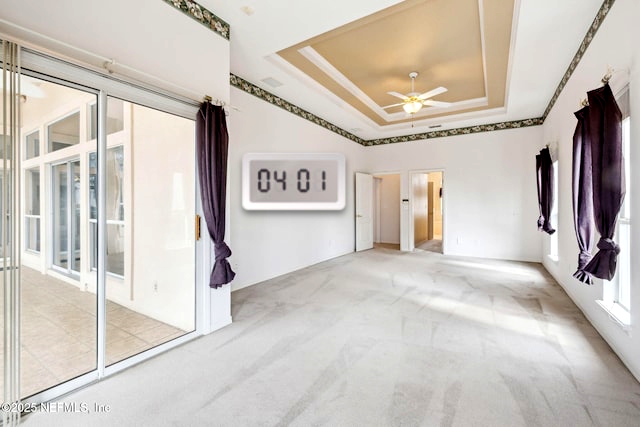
4 h 01 min
